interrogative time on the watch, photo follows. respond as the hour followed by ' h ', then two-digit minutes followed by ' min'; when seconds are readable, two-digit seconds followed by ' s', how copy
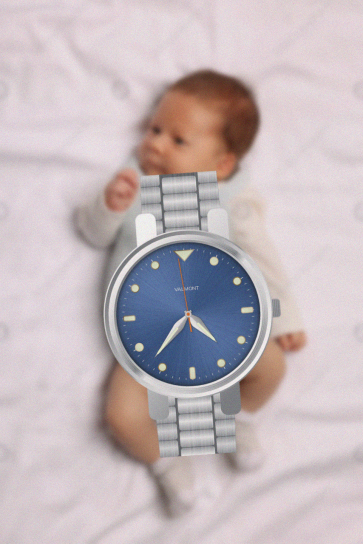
4 h 36 min 59 s
